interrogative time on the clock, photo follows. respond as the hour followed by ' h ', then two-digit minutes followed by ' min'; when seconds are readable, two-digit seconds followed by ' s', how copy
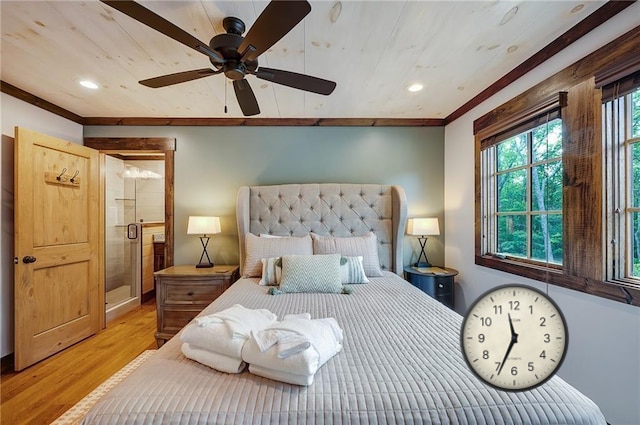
11 h 34 min
